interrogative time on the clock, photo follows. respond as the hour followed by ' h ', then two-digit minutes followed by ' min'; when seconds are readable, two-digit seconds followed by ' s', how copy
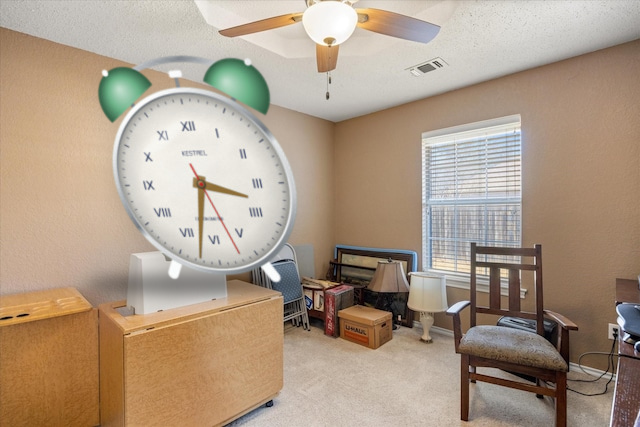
3 h 32 min 27 s
